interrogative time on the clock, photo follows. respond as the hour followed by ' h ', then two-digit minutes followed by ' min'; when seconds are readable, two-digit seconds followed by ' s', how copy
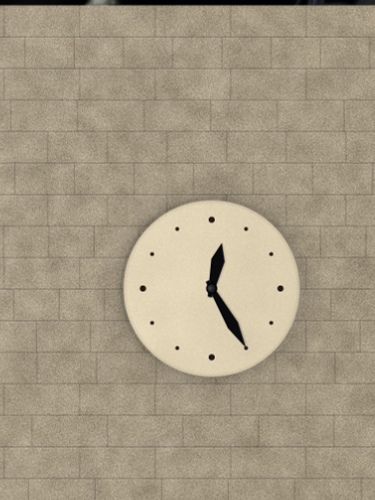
12 h 25 min
